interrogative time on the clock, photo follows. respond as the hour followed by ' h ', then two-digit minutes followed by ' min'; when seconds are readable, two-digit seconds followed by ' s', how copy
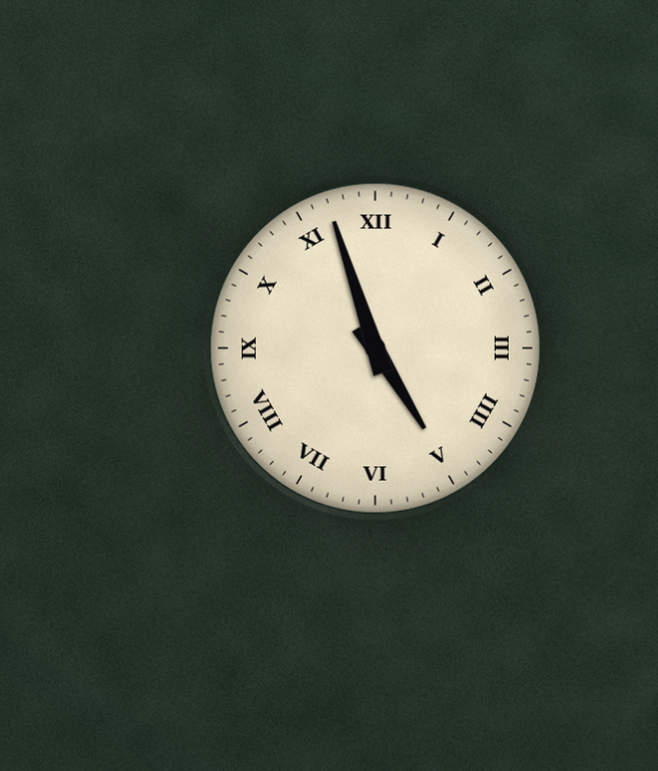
4 h 57 min
